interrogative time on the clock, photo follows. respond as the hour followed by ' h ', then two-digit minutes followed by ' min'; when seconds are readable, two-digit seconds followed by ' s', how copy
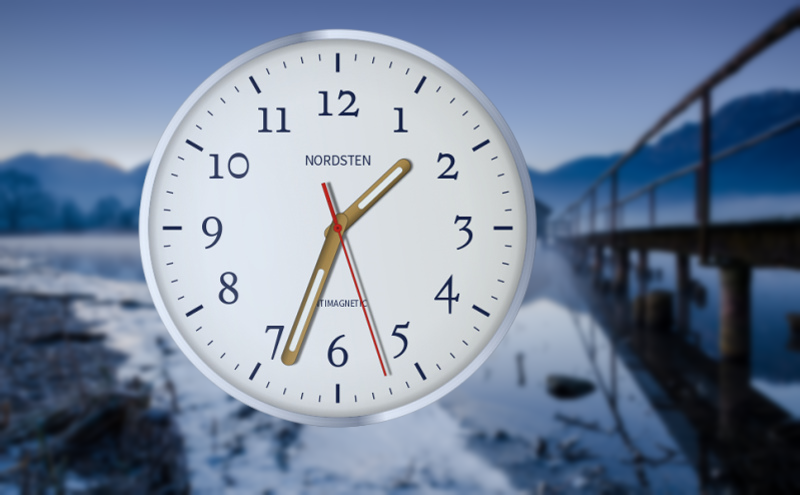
1 h 33 min 27 s
